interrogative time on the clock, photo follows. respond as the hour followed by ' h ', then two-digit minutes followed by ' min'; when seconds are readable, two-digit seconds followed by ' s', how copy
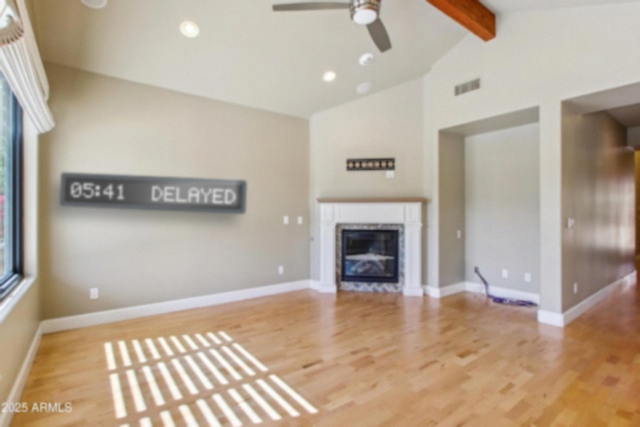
5 h 41 min
